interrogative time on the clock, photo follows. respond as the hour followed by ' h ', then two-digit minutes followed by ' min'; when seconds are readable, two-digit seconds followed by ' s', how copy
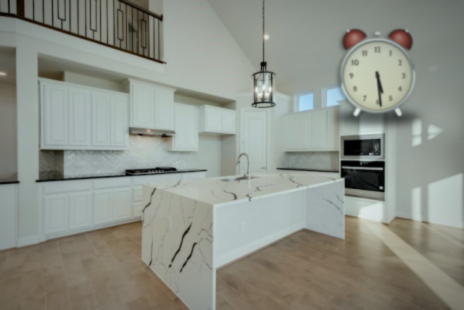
5 h 29 min
